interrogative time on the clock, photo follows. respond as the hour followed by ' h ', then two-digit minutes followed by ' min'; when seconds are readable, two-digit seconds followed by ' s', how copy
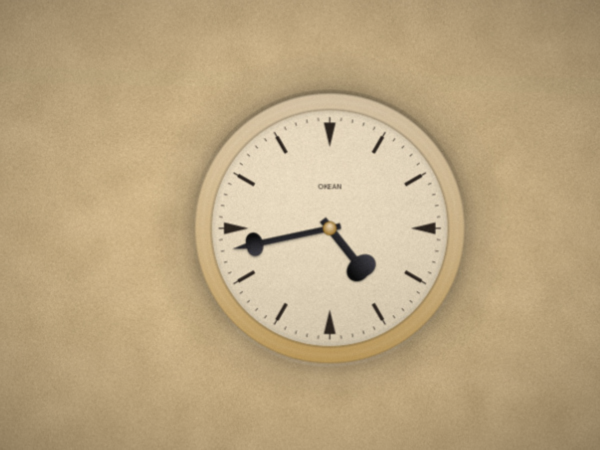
4 h 43 min
